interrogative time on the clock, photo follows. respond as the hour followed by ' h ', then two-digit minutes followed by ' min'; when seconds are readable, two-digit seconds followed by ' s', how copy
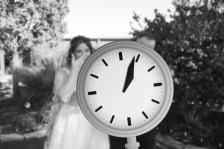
1 h 04 min
